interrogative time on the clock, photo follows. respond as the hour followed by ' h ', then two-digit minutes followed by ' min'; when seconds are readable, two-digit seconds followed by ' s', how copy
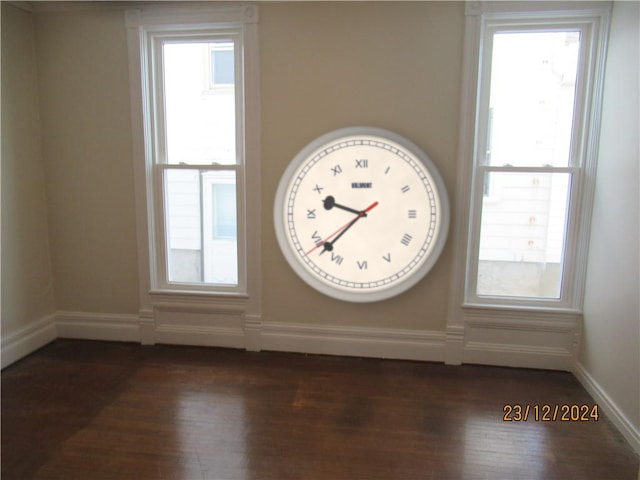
9 h 37 min 39 s
